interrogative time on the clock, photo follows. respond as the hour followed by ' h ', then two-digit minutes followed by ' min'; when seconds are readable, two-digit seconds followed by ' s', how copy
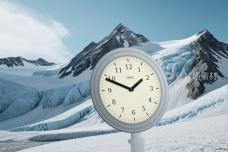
1 h 49 min
